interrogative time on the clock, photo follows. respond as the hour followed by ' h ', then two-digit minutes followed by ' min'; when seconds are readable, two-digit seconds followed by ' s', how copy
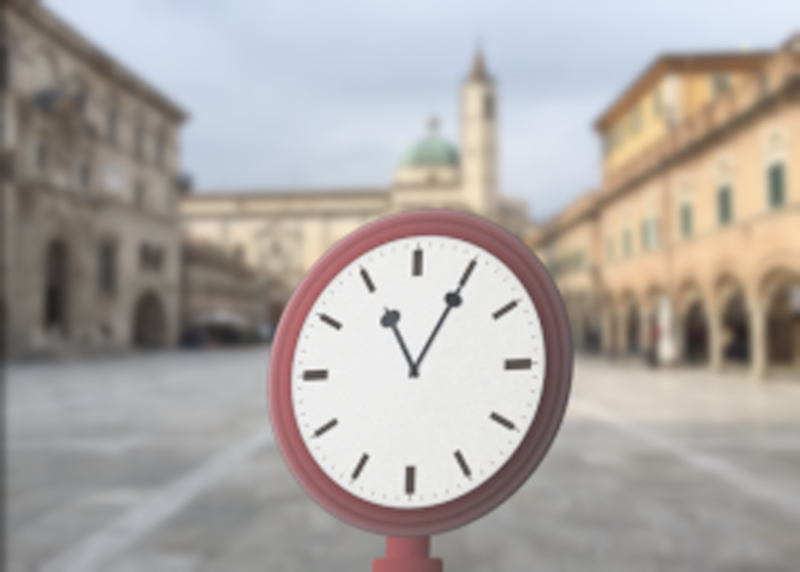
11 h 05 min
